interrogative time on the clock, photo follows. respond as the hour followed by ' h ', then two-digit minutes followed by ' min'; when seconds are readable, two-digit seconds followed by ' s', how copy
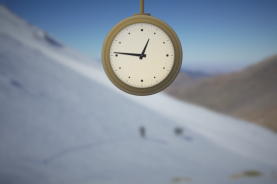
12 h 46 min
